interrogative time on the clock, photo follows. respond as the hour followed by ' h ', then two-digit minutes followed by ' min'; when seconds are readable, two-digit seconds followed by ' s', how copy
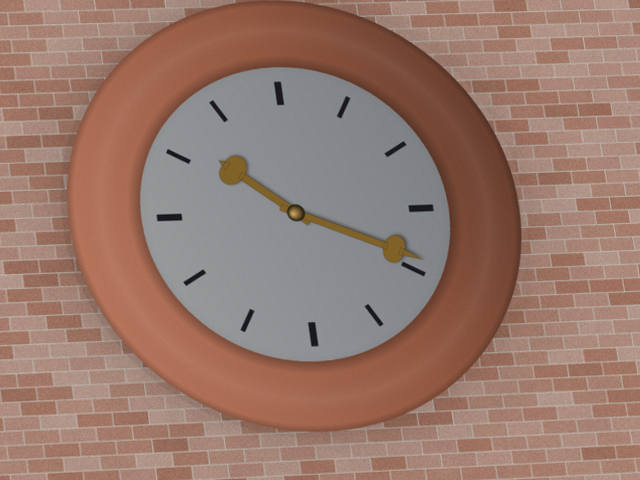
10 h 19 min
